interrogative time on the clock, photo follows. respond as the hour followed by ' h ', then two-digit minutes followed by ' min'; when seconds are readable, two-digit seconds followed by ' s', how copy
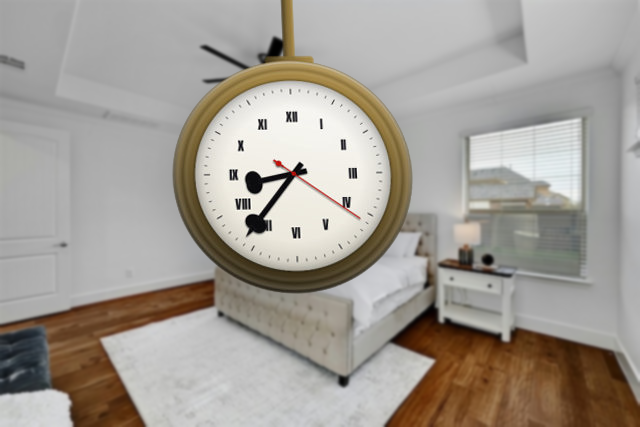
8 h 36 min 21 s
